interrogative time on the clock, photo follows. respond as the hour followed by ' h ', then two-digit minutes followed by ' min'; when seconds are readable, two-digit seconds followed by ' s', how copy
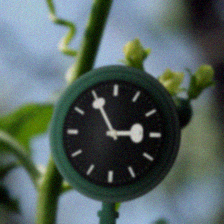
2 h 55 min
